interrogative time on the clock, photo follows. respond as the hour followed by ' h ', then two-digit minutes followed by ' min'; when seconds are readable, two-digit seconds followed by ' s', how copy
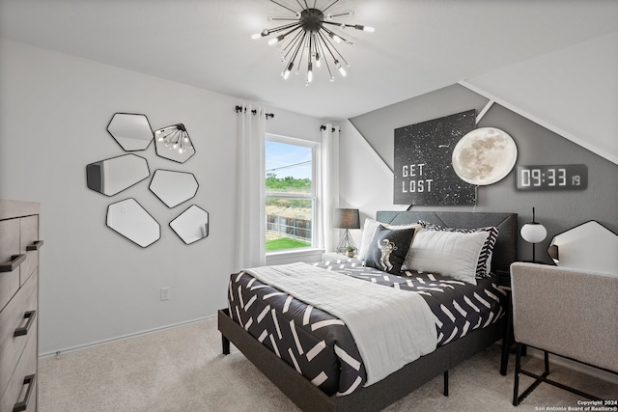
9 h 33 min 19 s
